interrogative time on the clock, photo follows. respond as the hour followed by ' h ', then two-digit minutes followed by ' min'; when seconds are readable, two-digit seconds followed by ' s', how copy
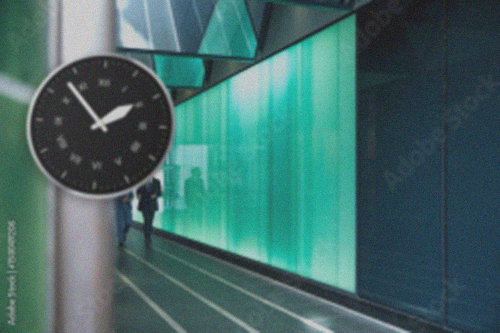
1 h 53 min
